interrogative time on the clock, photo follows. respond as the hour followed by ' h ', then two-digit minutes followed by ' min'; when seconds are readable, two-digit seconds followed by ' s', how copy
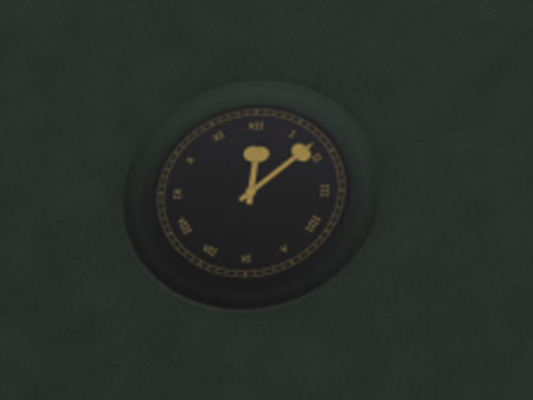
12 h 08 min
